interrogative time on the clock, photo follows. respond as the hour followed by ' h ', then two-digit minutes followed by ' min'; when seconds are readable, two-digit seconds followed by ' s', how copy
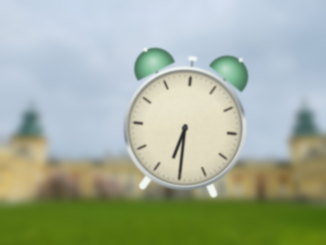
6 h 30 min
